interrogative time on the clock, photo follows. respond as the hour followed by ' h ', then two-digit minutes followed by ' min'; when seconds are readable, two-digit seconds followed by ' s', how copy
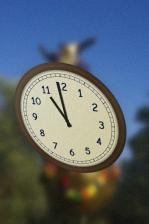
10 h 59 min
